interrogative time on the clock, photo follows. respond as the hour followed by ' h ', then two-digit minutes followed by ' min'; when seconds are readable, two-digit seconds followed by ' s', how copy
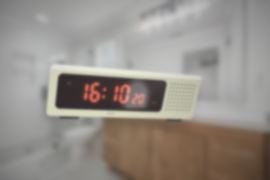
16 h 10 min
